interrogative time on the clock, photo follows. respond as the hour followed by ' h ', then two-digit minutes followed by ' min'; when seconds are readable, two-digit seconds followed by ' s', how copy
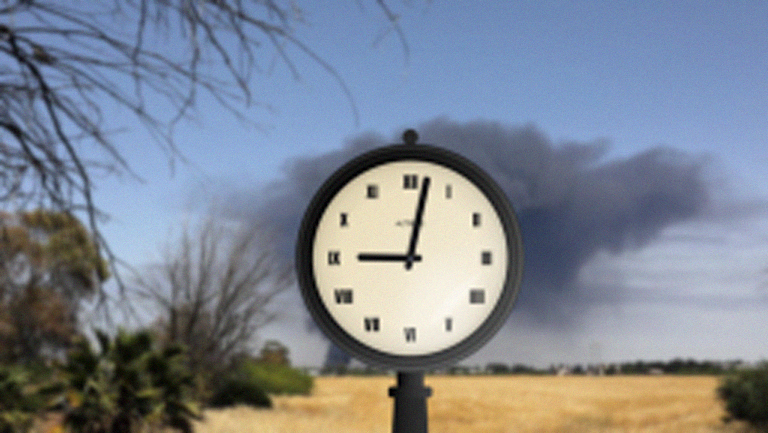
9 h 02 min
